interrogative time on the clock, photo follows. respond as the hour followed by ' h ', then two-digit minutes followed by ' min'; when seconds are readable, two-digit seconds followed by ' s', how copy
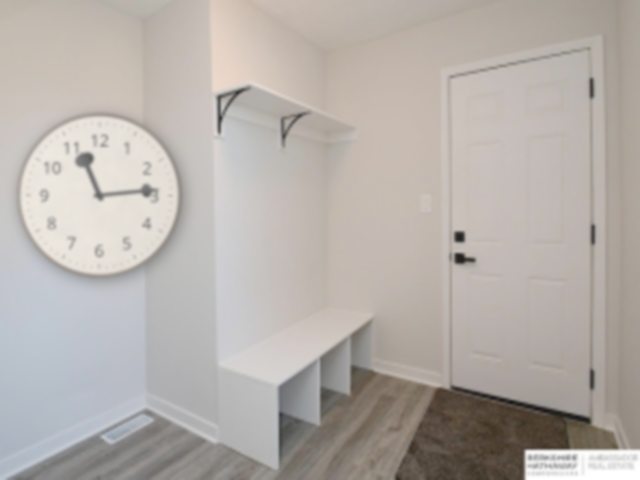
11 h 14 min
